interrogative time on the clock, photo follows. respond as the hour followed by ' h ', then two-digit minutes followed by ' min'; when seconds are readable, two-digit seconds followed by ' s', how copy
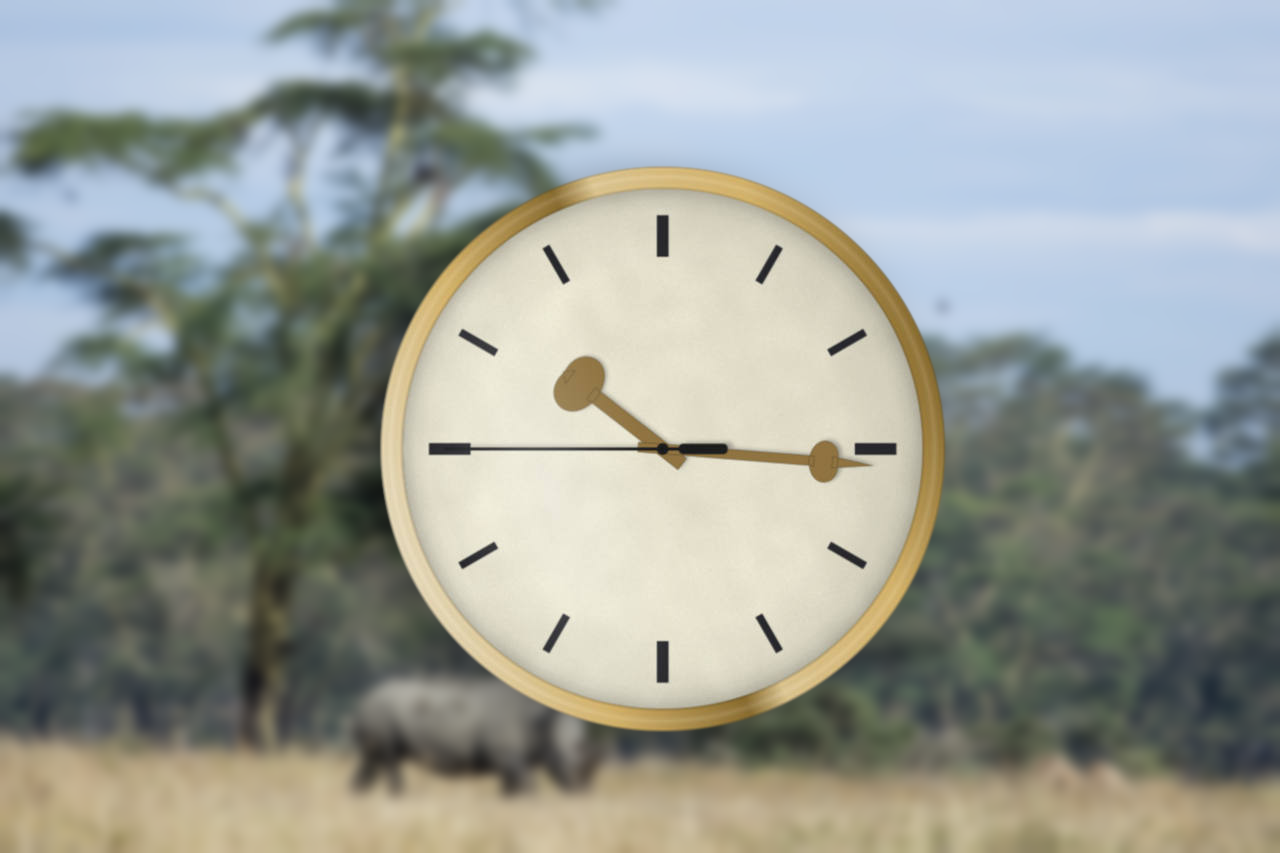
10 h 15 min 45 s
